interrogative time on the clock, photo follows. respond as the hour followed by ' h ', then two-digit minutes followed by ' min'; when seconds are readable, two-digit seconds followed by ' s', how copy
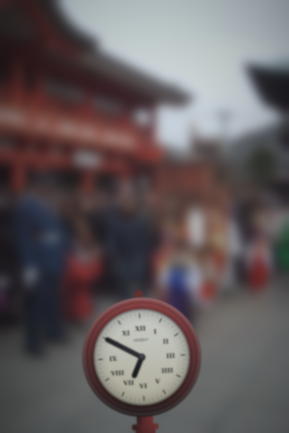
6 h 50 min
